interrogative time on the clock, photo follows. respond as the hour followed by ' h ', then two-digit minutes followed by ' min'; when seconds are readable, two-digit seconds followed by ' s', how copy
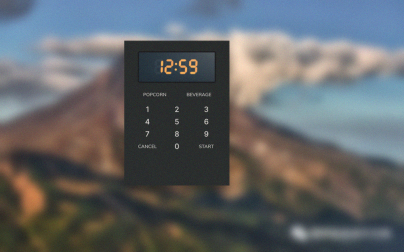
12 h 59 min
